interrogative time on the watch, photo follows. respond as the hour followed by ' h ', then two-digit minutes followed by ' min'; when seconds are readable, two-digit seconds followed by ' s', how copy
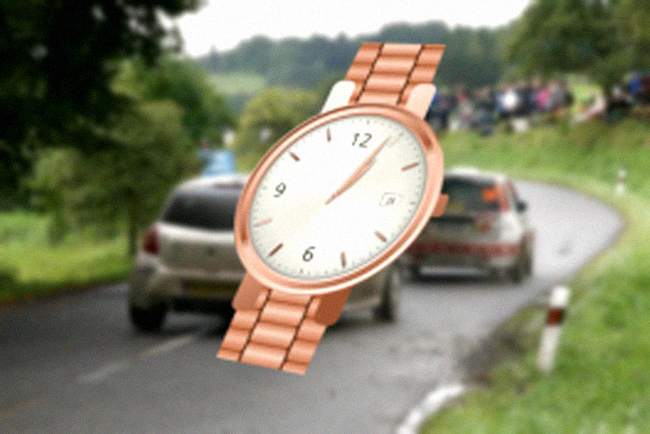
1 h 04 min
